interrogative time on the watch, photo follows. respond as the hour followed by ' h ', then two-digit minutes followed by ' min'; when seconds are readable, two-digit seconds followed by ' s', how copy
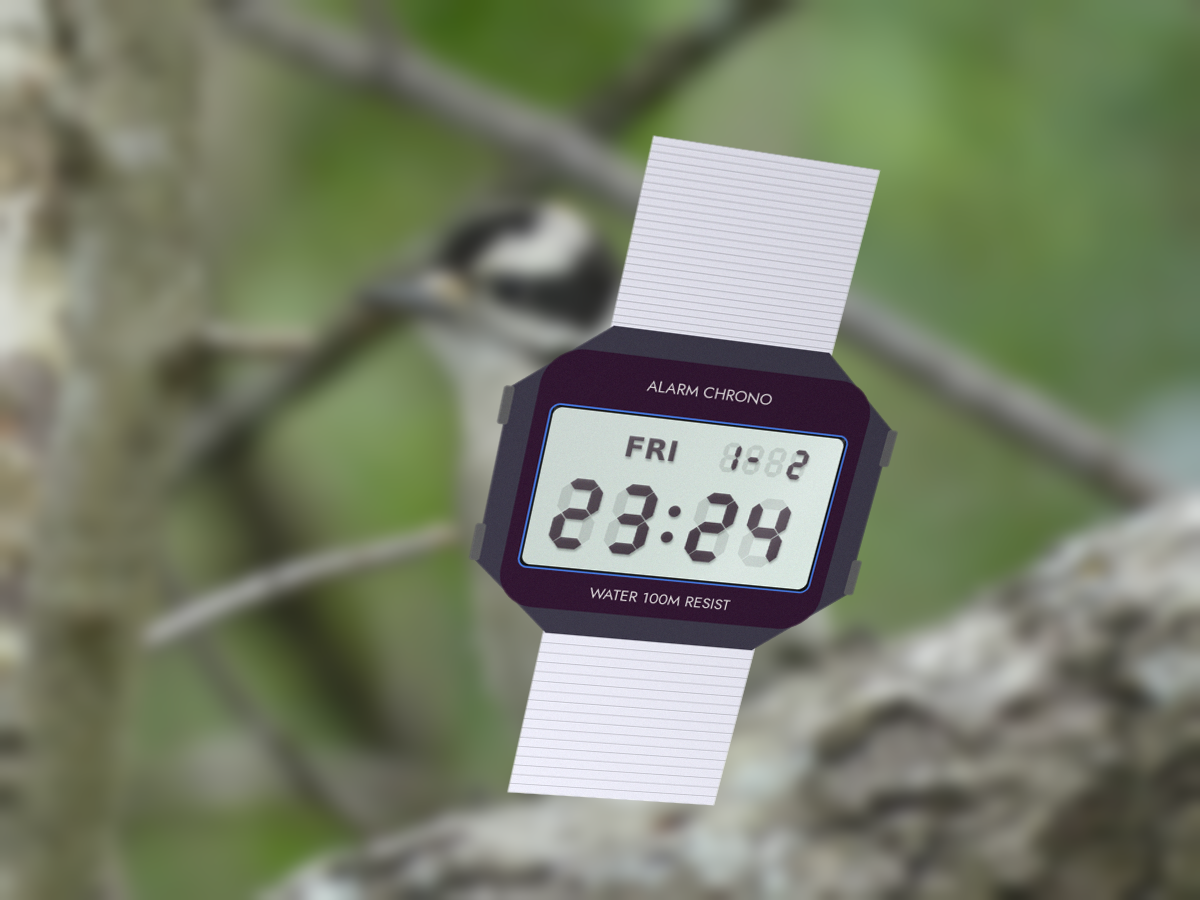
23 h 24 min
